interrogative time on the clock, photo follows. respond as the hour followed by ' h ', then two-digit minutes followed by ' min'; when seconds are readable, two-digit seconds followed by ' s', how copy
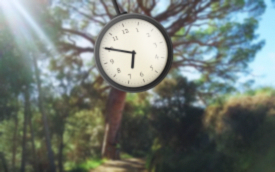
6 h 50 min
